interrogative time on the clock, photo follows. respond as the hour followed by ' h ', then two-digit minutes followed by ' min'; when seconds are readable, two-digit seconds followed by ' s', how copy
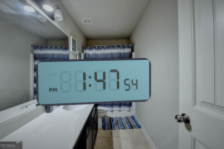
1 h 47 min 54 s
